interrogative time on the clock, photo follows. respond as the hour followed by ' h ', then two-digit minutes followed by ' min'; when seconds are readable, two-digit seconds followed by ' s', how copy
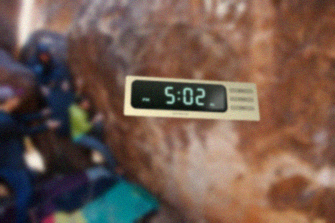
5 h 02 min
